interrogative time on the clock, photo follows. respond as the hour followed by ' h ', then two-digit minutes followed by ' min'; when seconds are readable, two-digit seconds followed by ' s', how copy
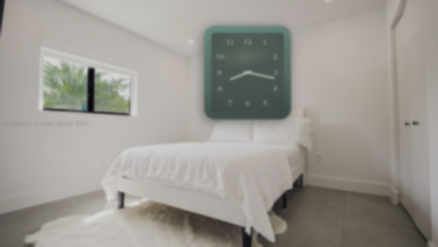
8 h 17 min
